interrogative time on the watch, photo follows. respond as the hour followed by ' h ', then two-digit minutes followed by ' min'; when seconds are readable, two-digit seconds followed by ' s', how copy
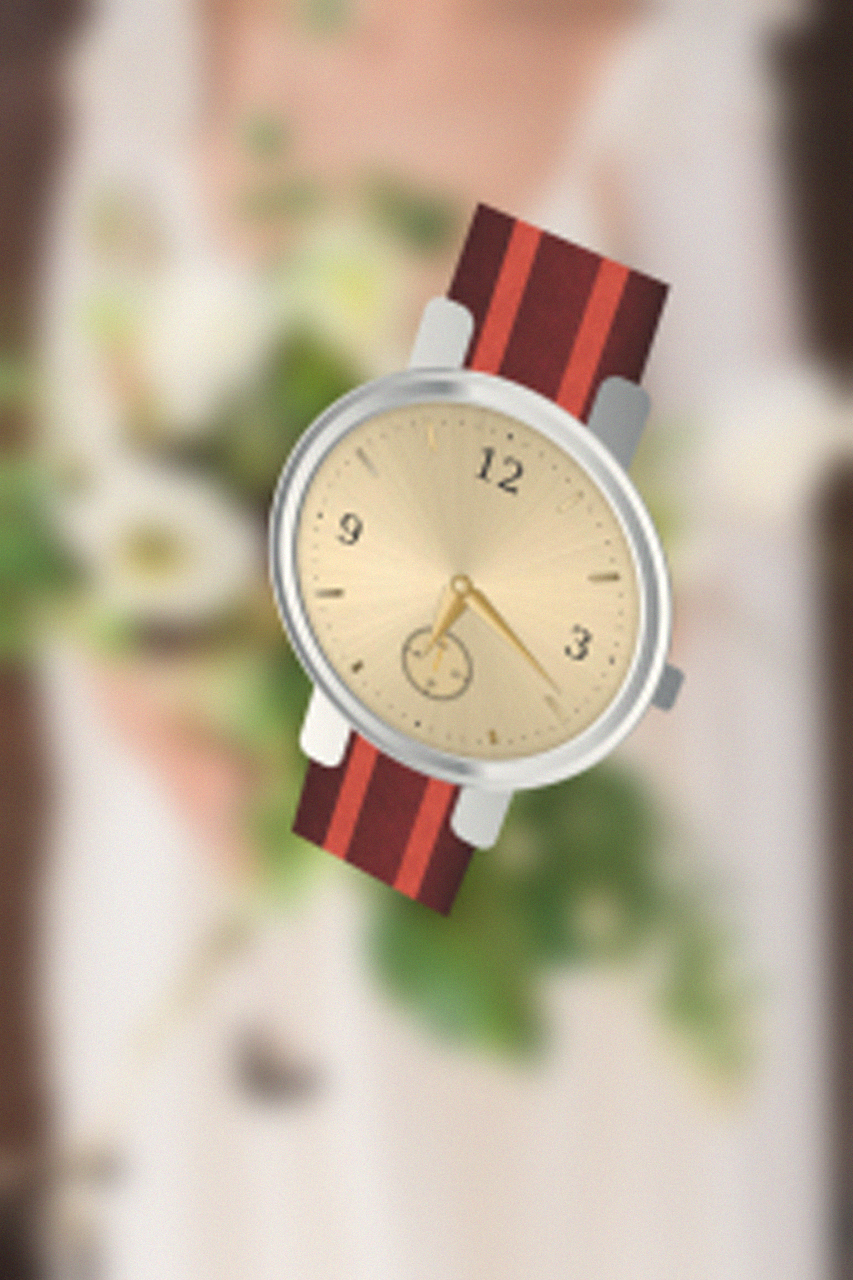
6 h 19 min
